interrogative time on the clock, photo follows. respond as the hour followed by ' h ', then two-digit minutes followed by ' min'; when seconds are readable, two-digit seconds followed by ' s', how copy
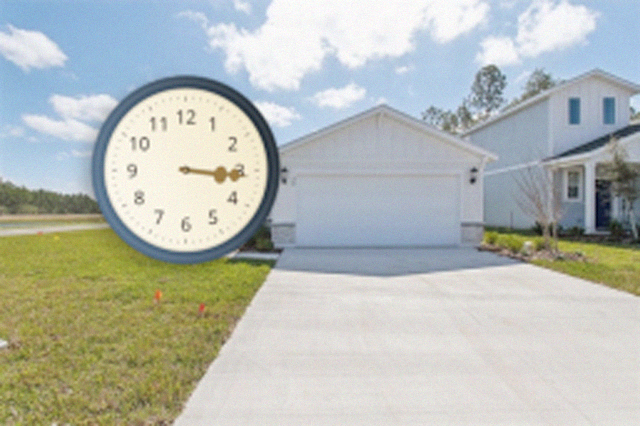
3 h 16 min
